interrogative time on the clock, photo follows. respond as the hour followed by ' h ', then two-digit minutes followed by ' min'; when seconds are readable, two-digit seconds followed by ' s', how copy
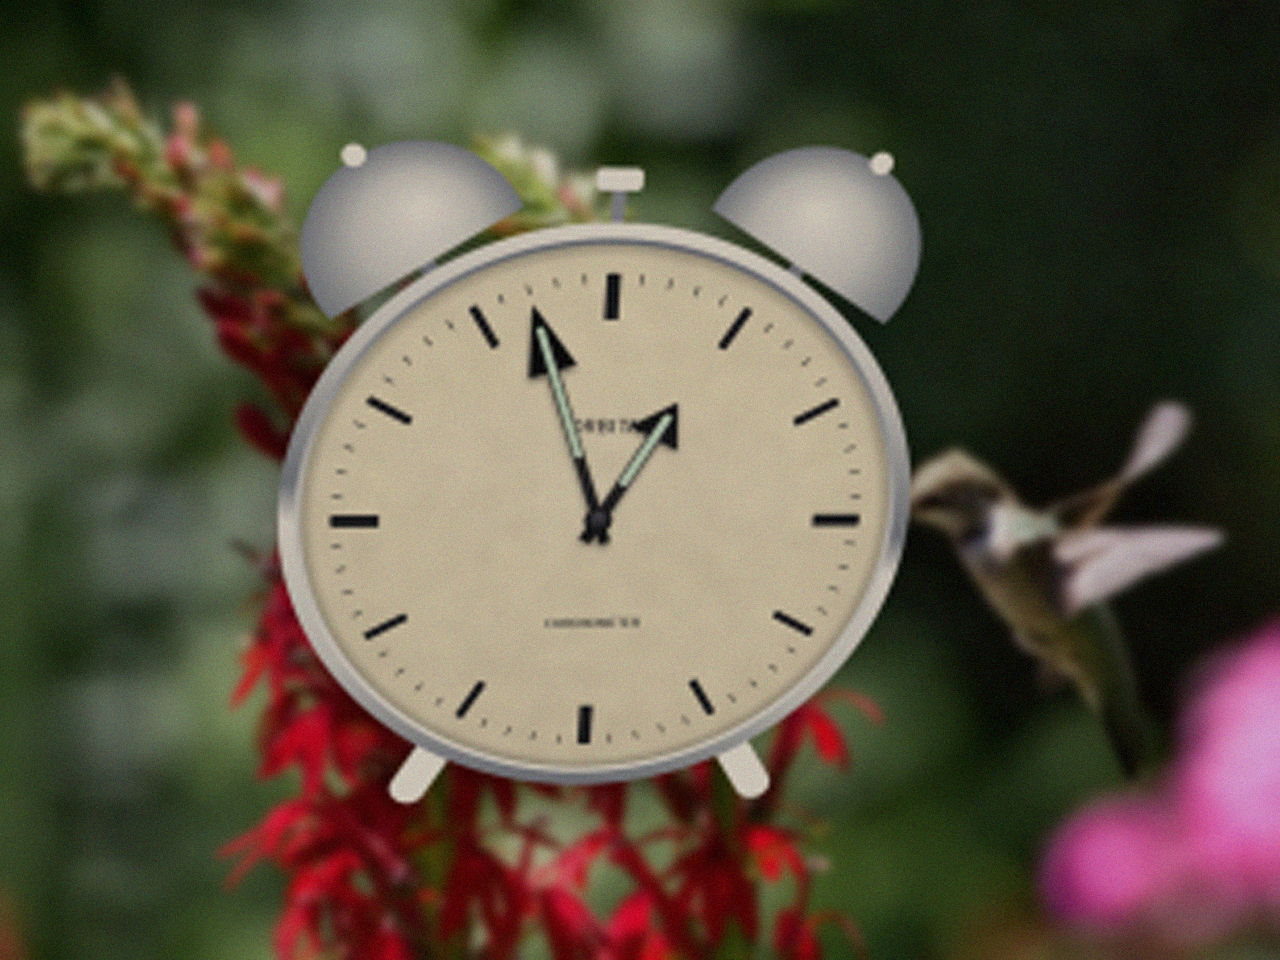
12 h 57 min
